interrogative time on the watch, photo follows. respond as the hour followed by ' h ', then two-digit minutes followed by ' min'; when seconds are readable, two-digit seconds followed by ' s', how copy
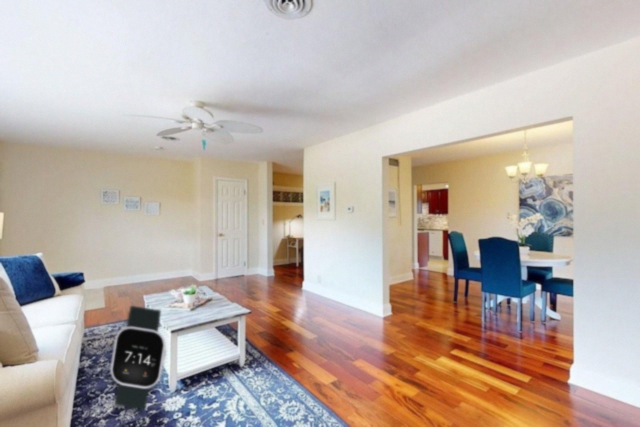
7 h 14 min
